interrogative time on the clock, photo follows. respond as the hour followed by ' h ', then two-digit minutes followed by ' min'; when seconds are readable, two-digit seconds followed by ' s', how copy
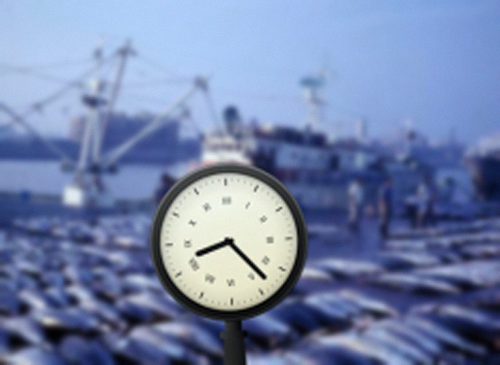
8 h 23 min
